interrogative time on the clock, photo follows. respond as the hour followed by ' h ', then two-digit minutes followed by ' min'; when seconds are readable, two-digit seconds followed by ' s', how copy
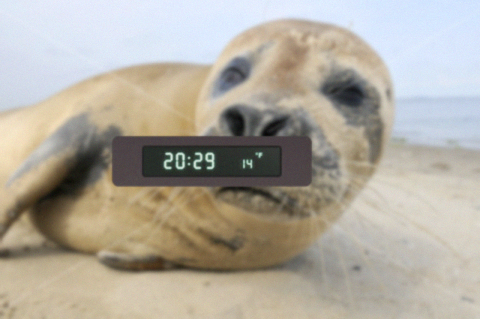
20 h 29 min
